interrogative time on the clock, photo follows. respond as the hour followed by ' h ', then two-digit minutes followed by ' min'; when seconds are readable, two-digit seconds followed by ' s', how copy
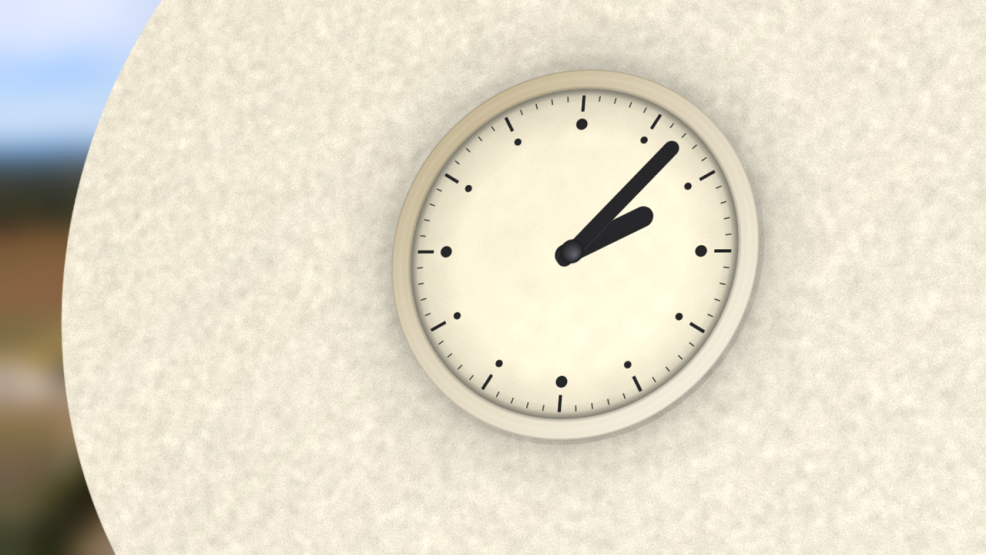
2 h 07 min
